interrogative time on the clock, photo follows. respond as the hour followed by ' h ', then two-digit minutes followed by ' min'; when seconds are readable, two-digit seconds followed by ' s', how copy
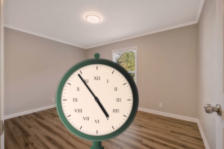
4 h 54 min
